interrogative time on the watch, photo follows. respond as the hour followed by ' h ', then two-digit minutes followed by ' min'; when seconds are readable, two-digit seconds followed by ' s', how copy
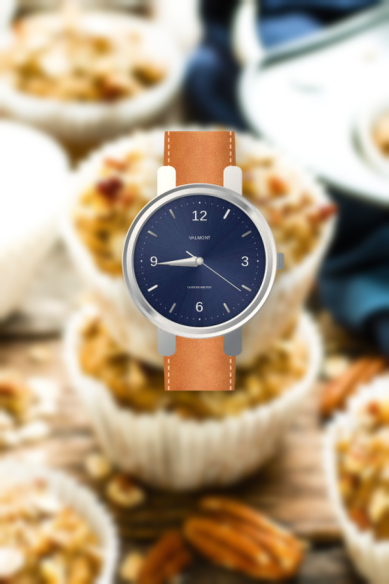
8 h 44 min 21 s
